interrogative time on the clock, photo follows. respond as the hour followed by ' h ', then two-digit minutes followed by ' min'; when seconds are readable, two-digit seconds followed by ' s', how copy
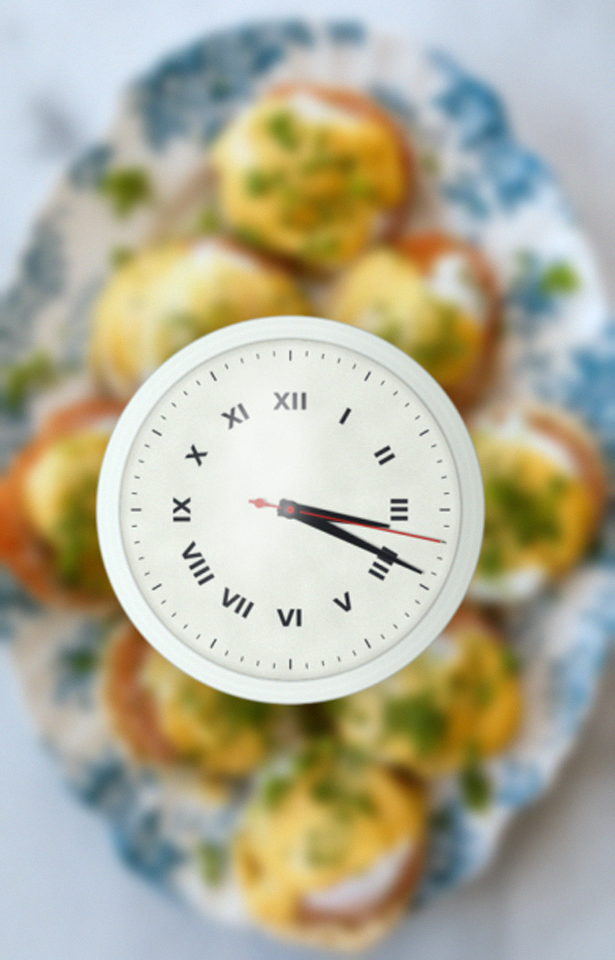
3 h 19 min 17 s
